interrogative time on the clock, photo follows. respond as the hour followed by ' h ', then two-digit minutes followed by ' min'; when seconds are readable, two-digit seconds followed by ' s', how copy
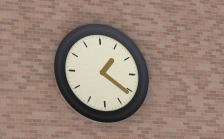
1 h 21 min
